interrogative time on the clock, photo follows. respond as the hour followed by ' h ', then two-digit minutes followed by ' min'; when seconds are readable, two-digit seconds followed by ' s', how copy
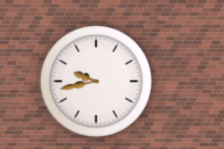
9 h 43 min
